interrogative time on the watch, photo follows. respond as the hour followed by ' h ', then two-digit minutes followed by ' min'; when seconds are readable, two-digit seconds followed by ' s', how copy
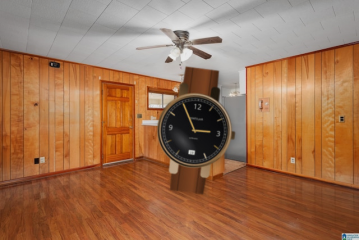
2 h 55 min
